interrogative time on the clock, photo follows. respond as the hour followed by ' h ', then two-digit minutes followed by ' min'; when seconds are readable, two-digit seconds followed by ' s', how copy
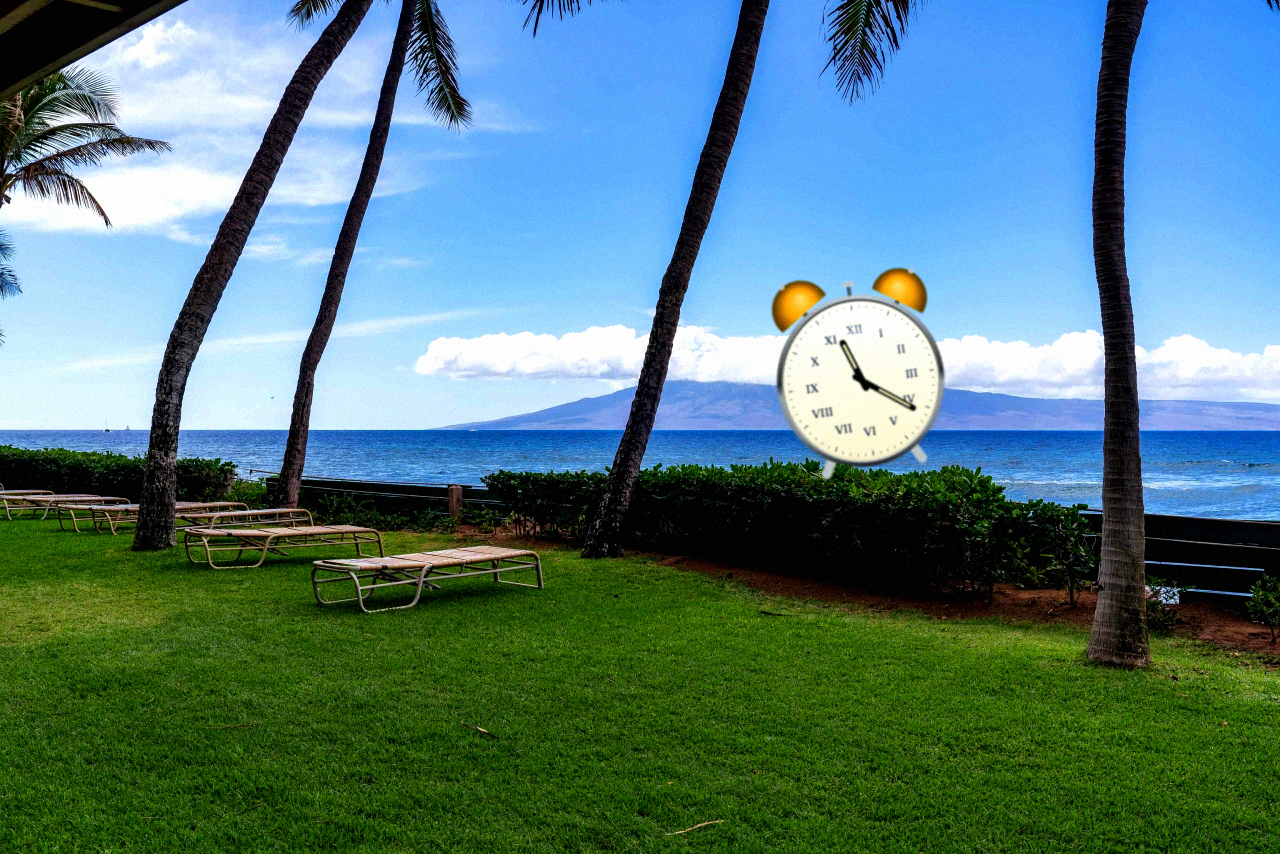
11 h 21 min
